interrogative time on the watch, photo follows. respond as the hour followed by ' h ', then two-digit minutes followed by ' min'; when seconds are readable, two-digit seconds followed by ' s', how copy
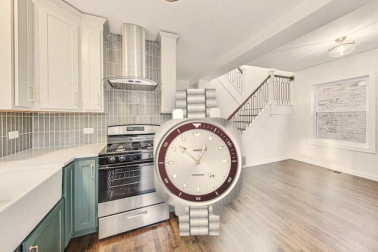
12 h 52 min
